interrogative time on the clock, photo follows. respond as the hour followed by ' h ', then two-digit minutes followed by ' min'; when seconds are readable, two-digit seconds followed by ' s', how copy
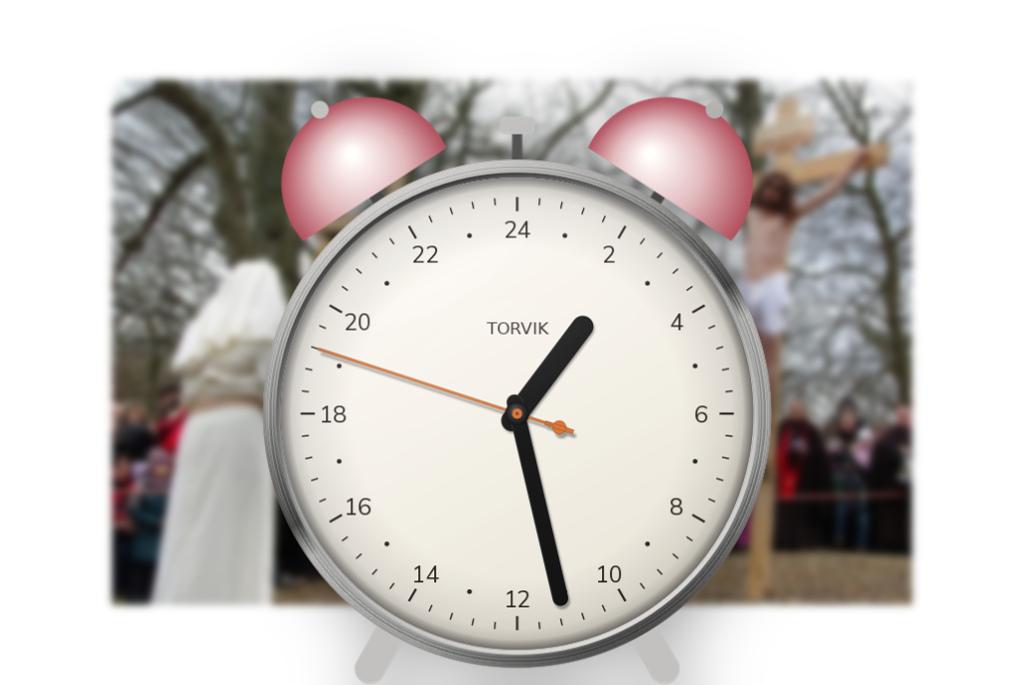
2 h 27 min 48 s
